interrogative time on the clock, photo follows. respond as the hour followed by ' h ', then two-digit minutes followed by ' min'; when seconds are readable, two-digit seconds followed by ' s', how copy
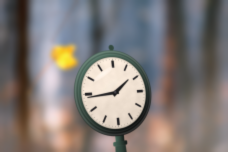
1 h 44 min
